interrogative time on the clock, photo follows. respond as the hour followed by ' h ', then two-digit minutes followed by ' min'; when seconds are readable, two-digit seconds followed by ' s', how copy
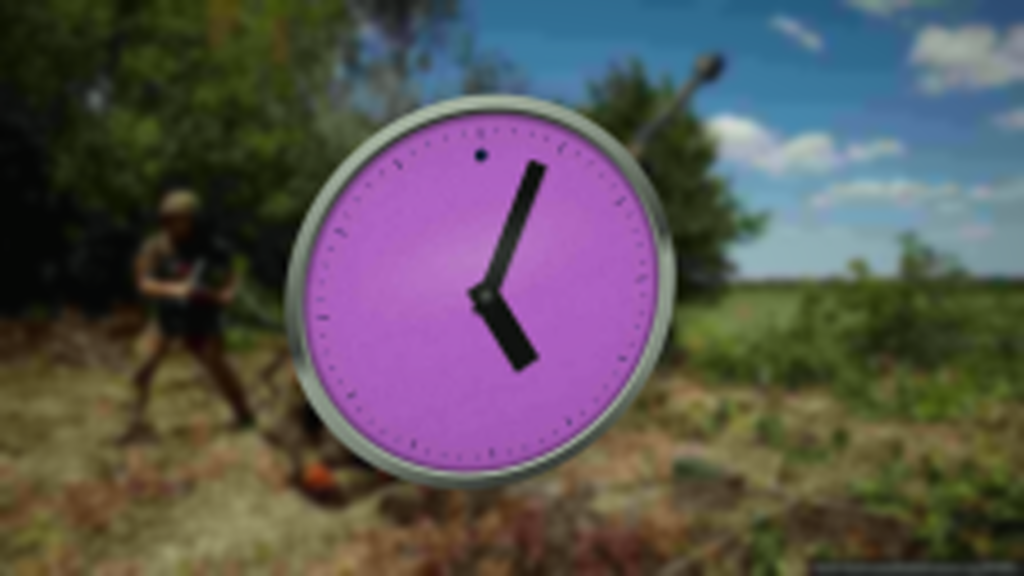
5 h 04 min
